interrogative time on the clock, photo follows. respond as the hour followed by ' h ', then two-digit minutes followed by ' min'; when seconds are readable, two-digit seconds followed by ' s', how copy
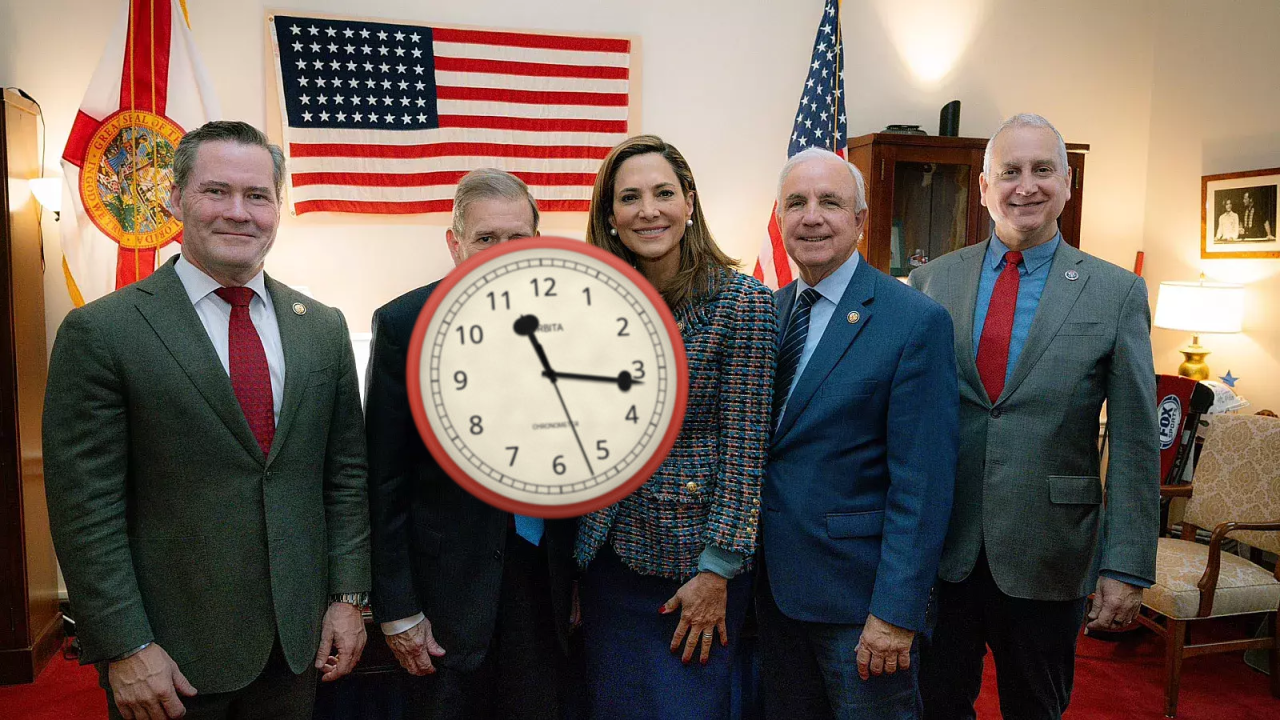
11 h 16 min 27 s
